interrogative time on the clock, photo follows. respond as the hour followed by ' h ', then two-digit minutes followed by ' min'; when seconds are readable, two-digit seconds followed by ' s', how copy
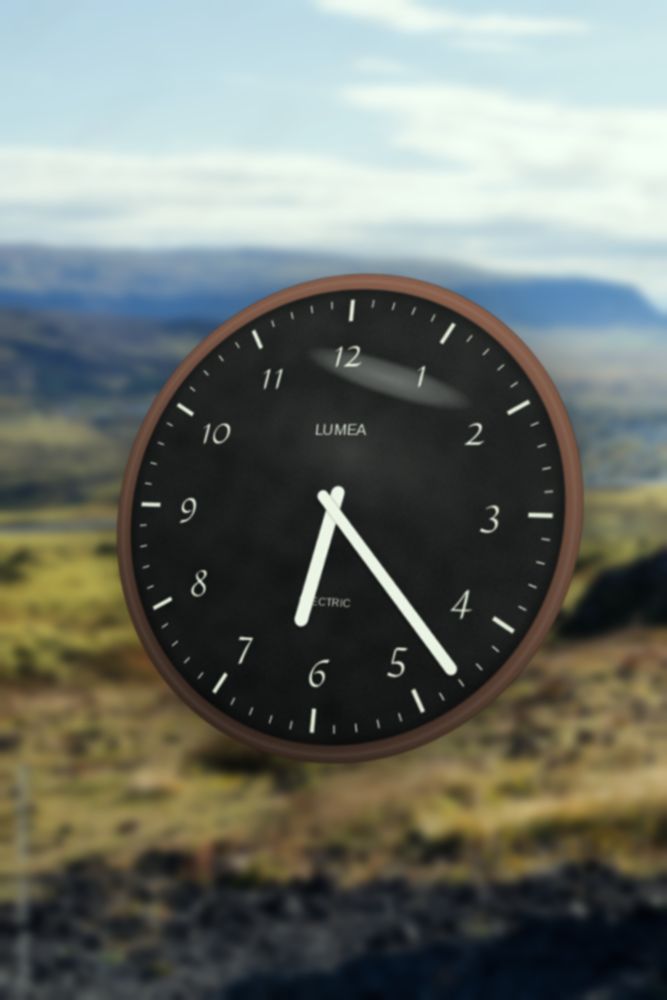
6 h 23 min
